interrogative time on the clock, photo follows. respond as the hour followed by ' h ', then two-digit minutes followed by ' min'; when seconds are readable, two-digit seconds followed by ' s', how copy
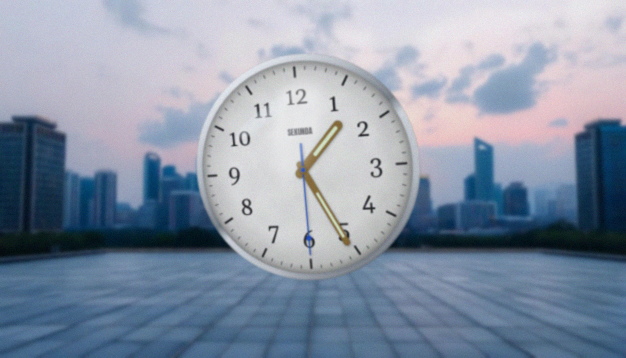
1 h 25 min 30 s
